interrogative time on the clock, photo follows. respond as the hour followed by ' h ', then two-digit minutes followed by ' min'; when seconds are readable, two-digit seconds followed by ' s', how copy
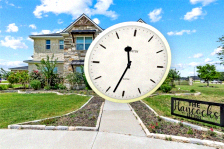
11 h 33 min
